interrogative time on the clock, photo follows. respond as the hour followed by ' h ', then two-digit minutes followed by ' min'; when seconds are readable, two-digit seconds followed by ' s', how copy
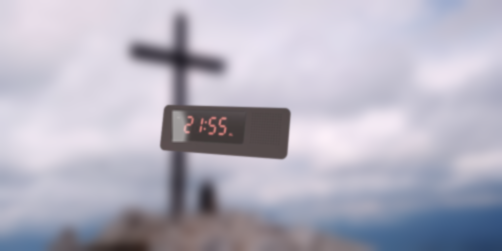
21 h 55 min
